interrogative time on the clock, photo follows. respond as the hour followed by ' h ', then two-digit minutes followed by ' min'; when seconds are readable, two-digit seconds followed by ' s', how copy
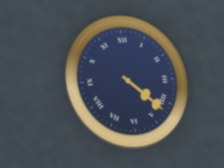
4 h 22 min
